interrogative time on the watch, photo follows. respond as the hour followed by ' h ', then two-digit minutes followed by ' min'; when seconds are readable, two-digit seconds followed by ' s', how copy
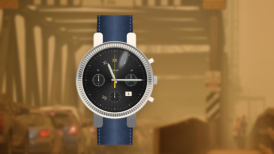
11 h 15 min
